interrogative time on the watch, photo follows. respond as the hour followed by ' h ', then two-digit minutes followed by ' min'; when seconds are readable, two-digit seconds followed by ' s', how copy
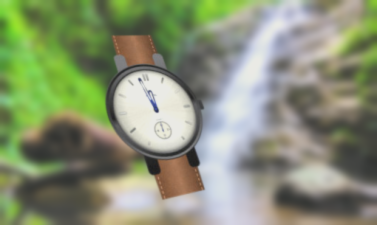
11 h 58 min
